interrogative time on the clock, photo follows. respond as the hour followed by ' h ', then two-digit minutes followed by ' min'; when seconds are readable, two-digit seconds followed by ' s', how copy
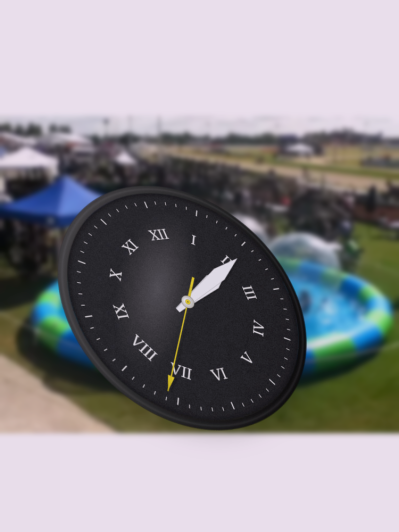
2 h 10 min 36 s
